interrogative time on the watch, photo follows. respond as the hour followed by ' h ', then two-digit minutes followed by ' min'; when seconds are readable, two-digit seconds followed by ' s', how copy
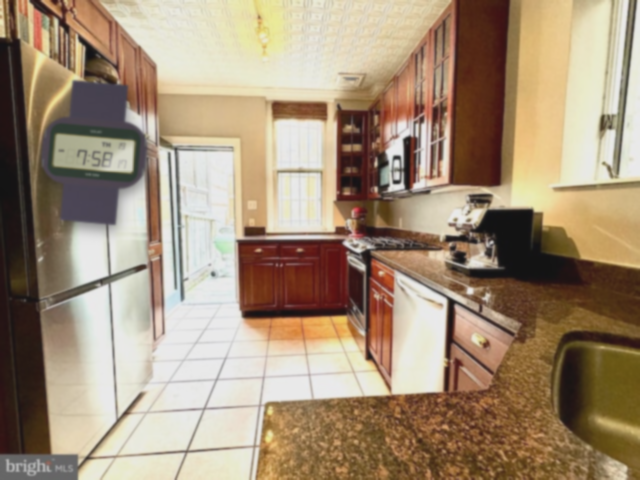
7 h 58 min
